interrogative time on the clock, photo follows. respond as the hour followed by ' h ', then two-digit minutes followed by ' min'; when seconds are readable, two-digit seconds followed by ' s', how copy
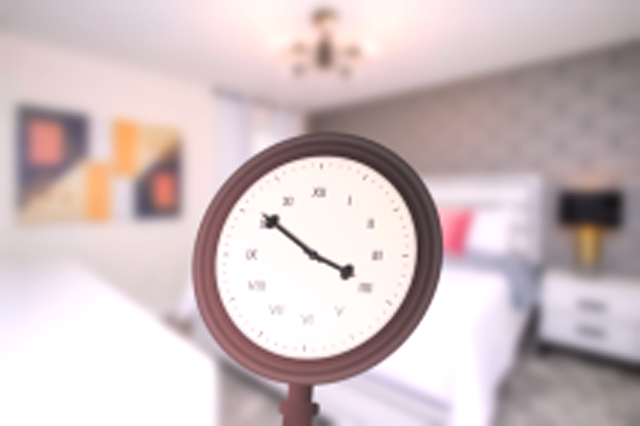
3 h 51 min
